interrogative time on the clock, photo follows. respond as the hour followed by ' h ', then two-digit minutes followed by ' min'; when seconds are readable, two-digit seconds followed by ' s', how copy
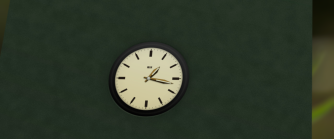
1 h 17 min
